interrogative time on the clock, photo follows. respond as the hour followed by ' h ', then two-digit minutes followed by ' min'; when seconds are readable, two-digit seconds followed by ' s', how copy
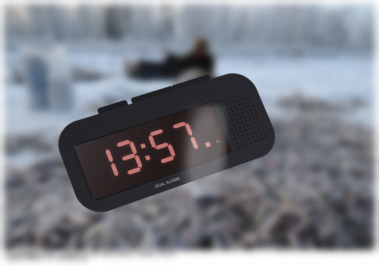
13 h 57 min
